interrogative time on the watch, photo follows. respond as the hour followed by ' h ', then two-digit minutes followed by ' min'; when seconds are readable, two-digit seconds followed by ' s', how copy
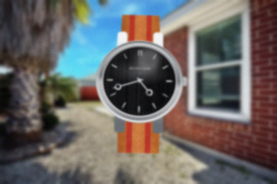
4 h 42 min
